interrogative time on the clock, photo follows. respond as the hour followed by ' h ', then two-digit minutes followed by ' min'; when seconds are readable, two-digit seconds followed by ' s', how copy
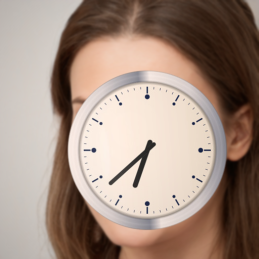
6 h 38 min
